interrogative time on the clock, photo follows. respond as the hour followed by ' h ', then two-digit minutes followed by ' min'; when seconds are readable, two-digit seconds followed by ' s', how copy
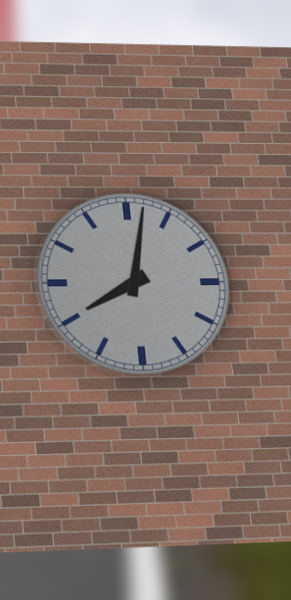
8 h 02 min
